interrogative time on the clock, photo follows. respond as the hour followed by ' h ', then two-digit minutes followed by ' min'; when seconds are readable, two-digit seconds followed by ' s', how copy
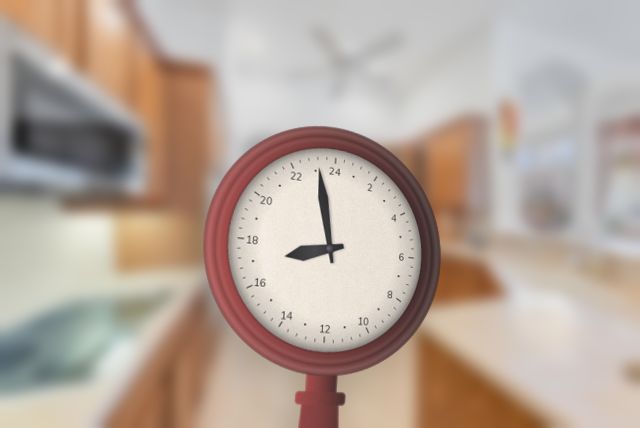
16 h 58 min
